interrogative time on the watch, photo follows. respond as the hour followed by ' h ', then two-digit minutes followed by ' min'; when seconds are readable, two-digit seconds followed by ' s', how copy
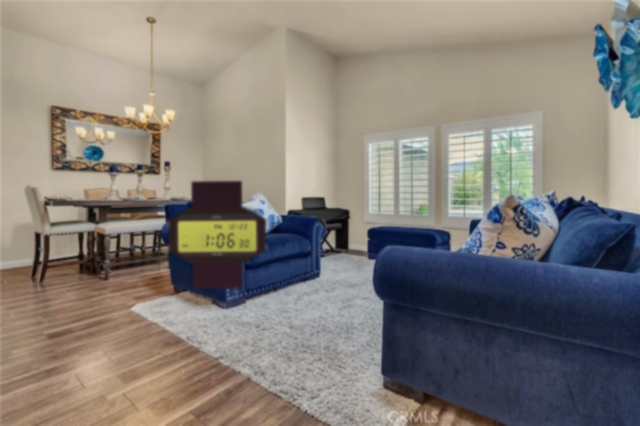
1 h 06 min
